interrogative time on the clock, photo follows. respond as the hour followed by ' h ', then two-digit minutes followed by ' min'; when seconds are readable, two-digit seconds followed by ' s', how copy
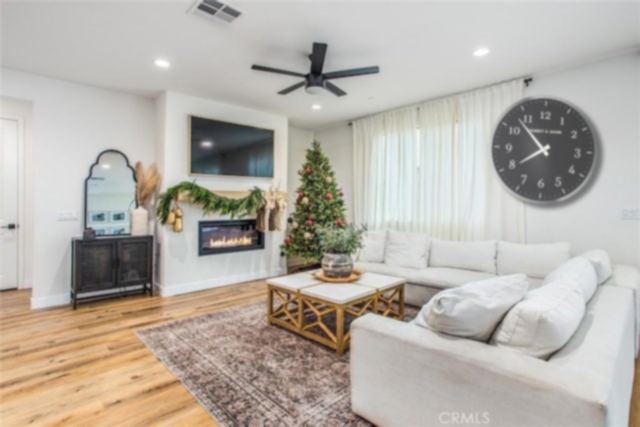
7 h 53 min
